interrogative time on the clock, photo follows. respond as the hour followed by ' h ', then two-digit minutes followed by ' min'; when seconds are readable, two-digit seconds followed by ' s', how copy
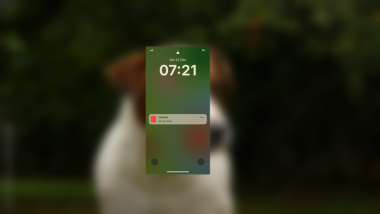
7 h 21 min
